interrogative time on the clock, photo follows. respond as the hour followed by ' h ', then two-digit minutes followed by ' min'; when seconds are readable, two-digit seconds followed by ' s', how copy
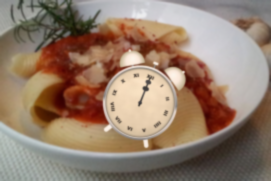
12 h 00 min
